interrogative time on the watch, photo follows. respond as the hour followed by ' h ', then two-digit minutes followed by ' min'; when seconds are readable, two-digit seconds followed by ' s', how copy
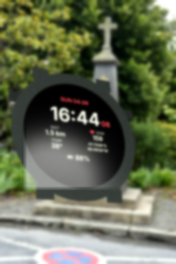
16 h 44 min
